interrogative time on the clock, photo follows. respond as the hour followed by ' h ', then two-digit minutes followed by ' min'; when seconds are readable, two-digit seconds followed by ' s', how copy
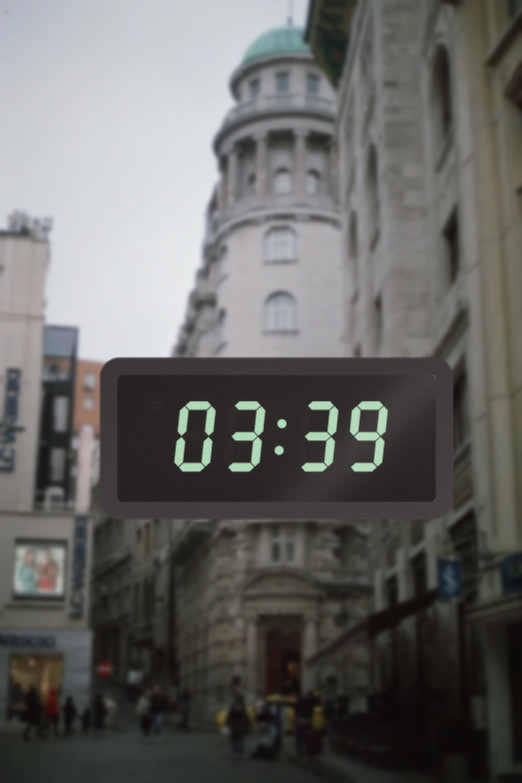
3 h 39 min
